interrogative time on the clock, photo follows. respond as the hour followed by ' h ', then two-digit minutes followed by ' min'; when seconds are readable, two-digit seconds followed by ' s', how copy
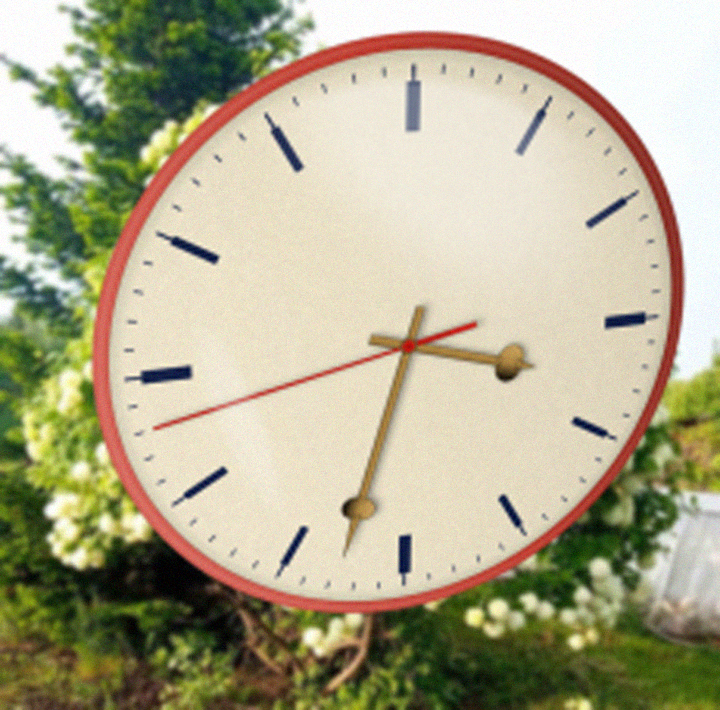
3 h 32 min 43 s
